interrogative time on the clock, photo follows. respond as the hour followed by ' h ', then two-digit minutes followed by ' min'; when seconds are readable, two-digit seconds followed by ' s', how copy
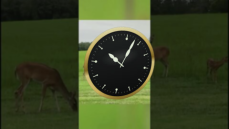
10 h 03 min
